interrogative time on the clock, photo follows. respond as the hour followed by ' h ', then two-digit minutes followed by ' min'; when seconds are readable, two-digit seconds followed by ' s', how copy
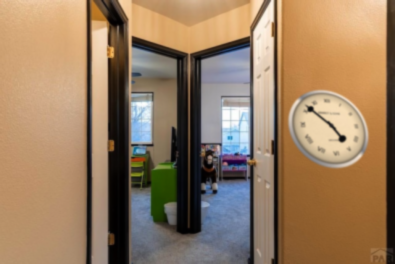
4 h 52 min
